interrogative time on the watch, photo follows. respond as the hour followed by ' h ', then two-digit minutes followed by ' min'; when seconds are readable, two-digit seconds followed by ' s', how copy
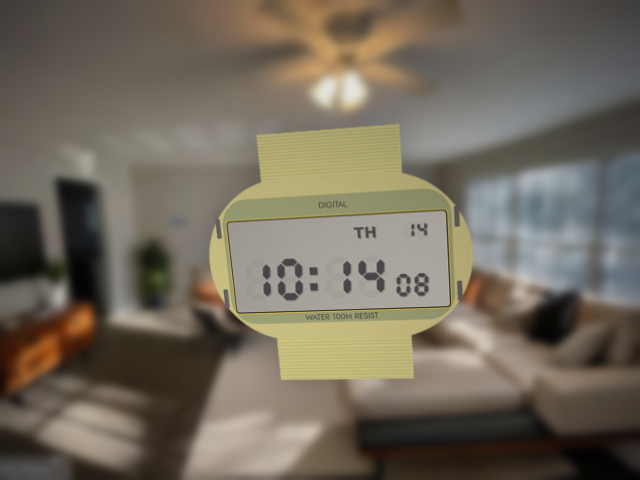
10 h 14 min 08 s
